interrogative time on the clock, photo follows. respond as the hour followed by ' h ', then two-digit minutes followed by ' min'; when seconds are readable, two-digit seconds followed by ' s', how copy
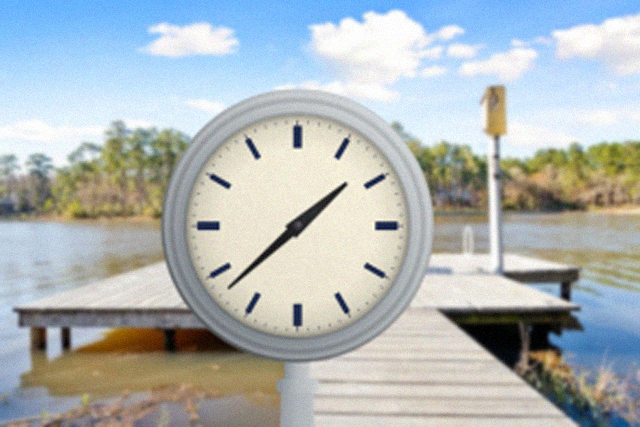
1 h 38 min
